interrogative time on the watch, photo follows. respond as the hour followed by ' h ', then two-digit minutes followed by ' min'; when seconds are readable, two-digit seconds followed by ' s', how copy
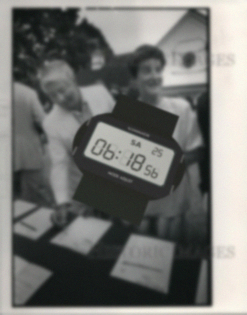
6 h 18 min 56 s
